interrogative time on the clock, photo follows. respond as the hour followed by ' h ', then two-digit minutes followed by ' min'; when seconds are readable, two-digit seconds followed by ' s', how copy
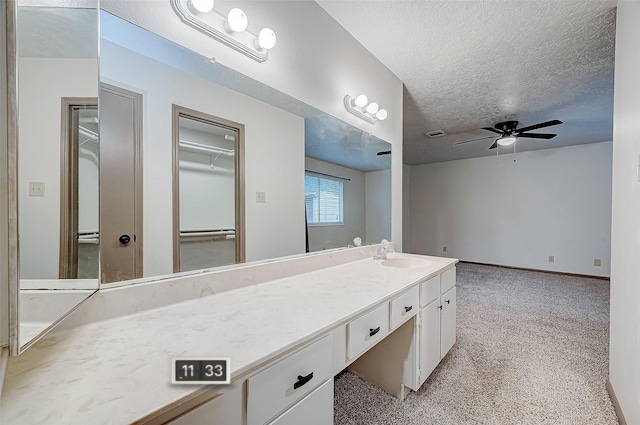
11 h 33 min
